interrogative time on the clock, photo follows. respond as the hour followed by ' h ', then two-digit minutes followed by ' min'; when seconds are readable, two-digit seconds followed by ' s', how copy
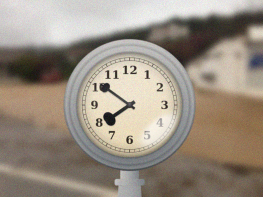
7 h 51 min
